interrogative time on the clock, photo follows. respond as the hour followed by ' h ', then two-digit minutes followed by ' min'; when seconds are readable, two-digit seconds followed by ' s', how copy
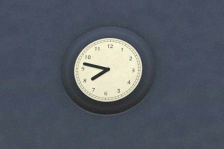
7 h 47 min
